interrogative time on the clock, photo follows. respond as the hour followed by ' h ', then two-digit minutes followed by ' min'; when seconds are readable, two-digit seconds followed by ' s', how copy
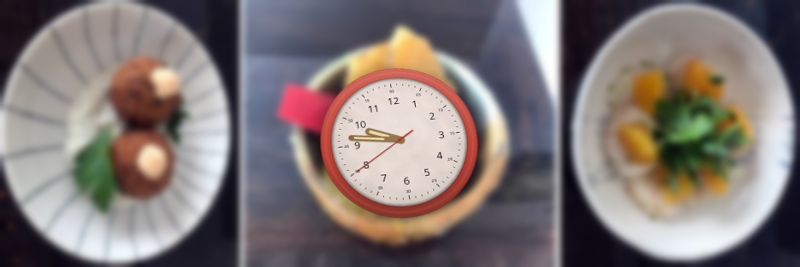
9 h 46 min 40 s
